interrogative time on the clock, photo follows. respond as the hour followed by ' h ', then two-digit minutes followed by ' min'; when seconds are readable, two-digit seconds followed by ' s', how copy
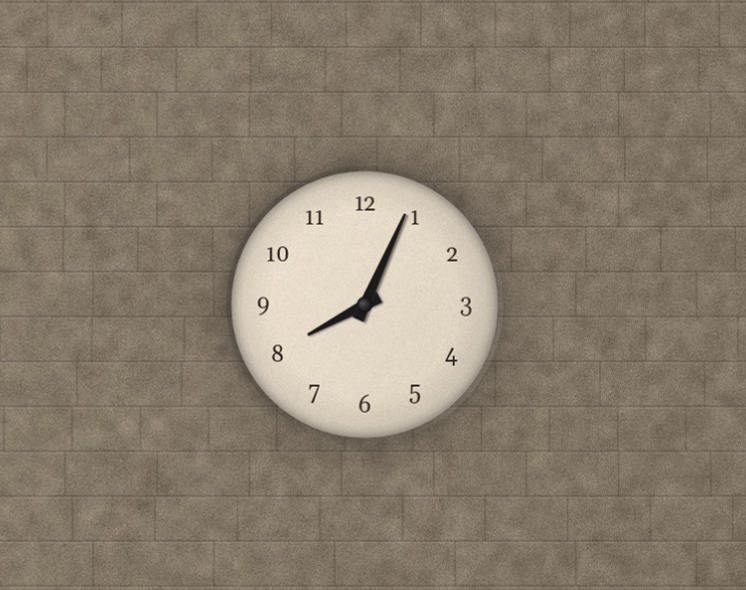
8 h 04 min
